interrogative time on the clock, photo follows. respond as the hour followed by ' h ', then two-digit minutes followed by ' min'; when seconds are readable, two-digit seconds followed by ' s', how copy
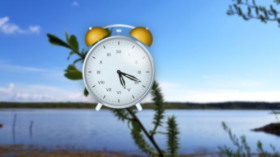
5 h 19 min
